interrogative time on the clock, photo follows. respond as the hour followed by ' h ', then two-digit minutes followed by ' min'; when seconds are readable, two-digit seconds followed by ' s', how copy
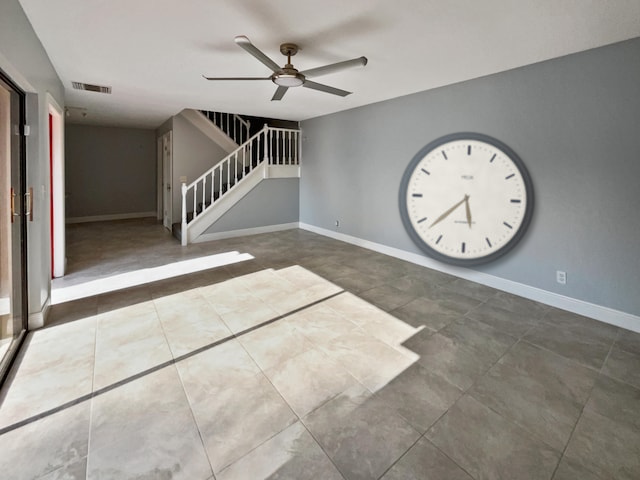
5 h 38 min
